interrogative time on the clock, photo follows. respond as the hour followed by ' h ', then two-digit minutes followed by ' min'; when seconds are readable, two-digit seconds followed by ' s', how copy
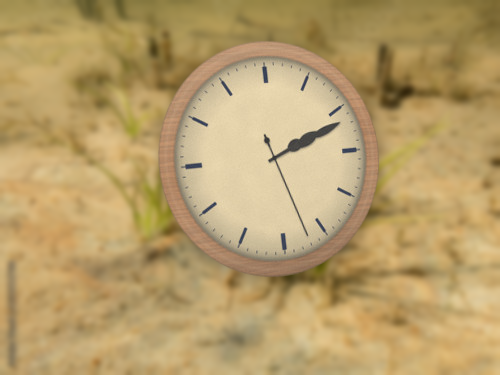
2 h 11 min 27 s
